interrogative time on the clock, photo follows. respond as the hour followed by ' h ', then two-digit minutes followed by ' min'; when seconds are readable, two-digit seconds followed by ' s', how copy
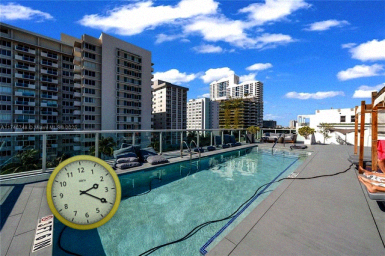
2 h 20 min
